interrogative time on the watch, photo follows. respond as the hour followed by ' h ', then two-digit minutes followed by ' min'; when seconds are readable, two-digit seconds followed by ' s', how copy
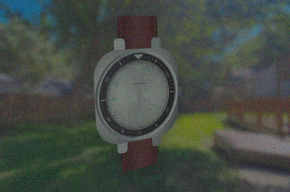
6 h 21 min
